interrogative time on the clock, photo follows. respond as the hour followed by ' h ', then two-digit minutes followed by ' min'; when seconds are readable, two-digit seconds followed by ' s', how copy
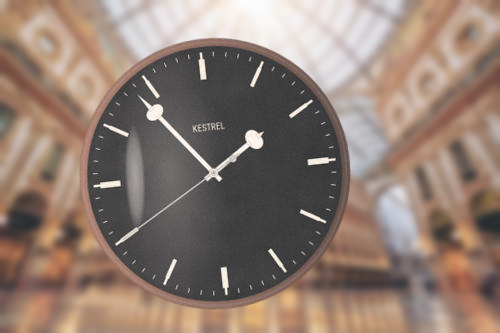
1 h 53 min 40 s
